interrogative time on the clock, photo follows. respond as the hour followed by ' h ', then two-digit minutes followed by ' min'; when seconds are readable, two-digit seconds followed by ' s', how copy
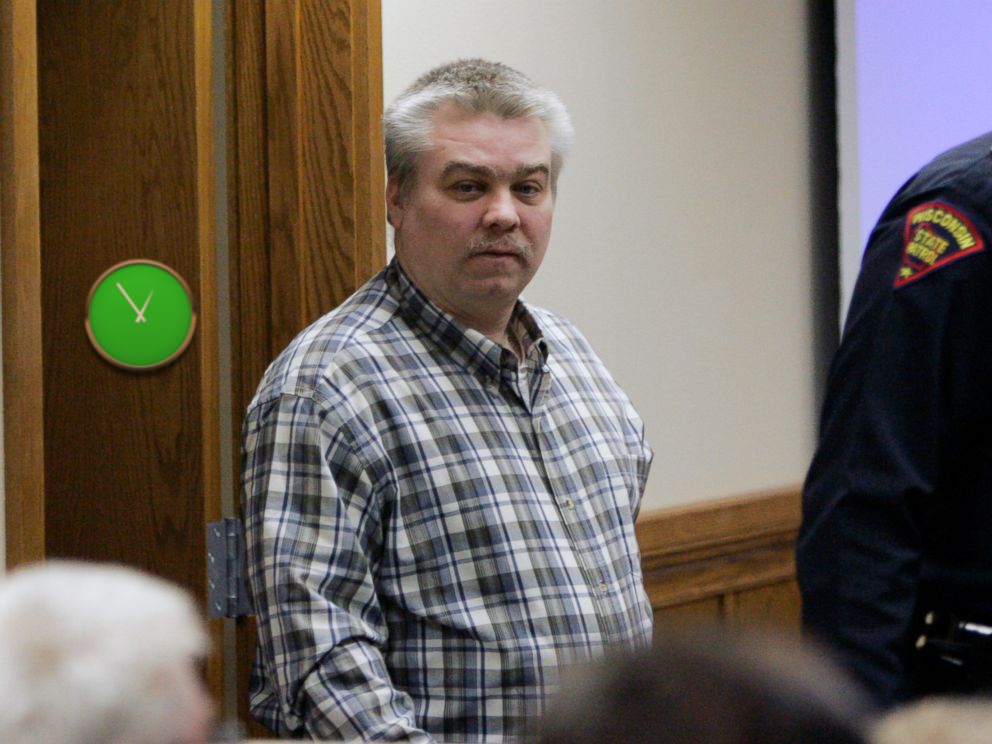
12 h 54 min
